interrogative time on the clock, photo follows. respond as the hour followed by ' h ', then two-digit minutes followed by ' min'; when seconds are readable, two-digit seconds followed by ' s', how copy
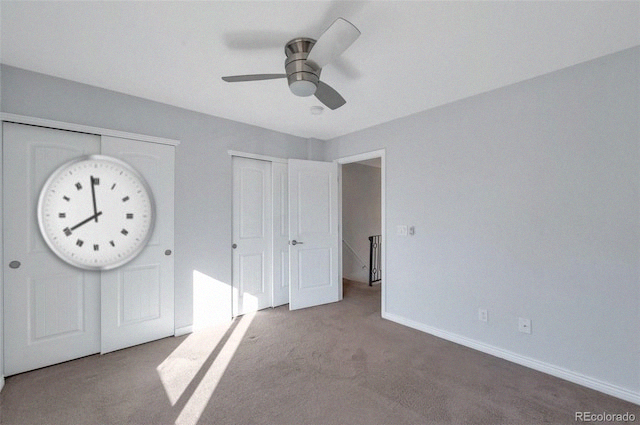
7 h 59 min
